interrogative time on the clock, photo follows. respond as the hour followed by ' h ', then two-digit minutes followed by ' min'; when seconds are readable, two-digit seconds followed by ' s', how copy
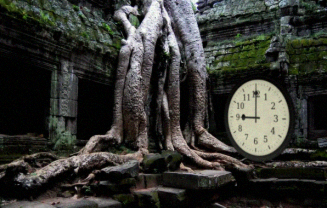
9 h 00 min
